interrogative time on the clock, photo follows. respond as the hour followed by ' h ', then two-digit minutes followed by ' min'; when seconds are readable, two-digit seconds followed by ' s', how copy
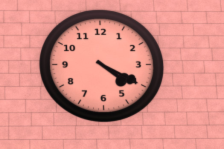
4 h 20 min
